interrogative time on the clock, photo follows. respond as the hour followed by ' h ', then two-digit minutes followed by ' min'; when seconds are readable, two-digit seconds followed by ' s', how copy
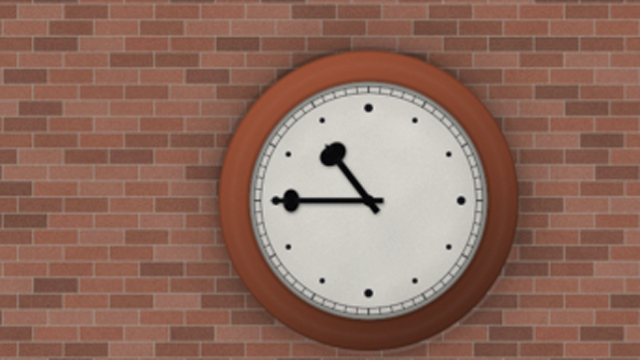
10 h 45 min
